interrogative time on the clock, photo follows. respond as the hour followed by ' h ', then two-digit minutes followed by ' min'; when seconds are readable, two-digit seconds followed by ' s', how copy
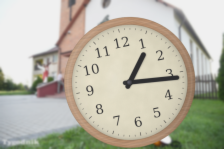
1 h 16 min
